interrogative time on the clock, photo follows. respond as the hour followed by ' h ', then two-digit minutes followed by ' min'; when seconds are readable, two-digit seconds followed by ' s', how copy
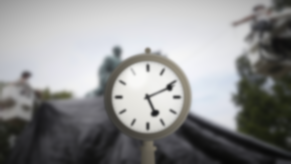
5 h 11 min
